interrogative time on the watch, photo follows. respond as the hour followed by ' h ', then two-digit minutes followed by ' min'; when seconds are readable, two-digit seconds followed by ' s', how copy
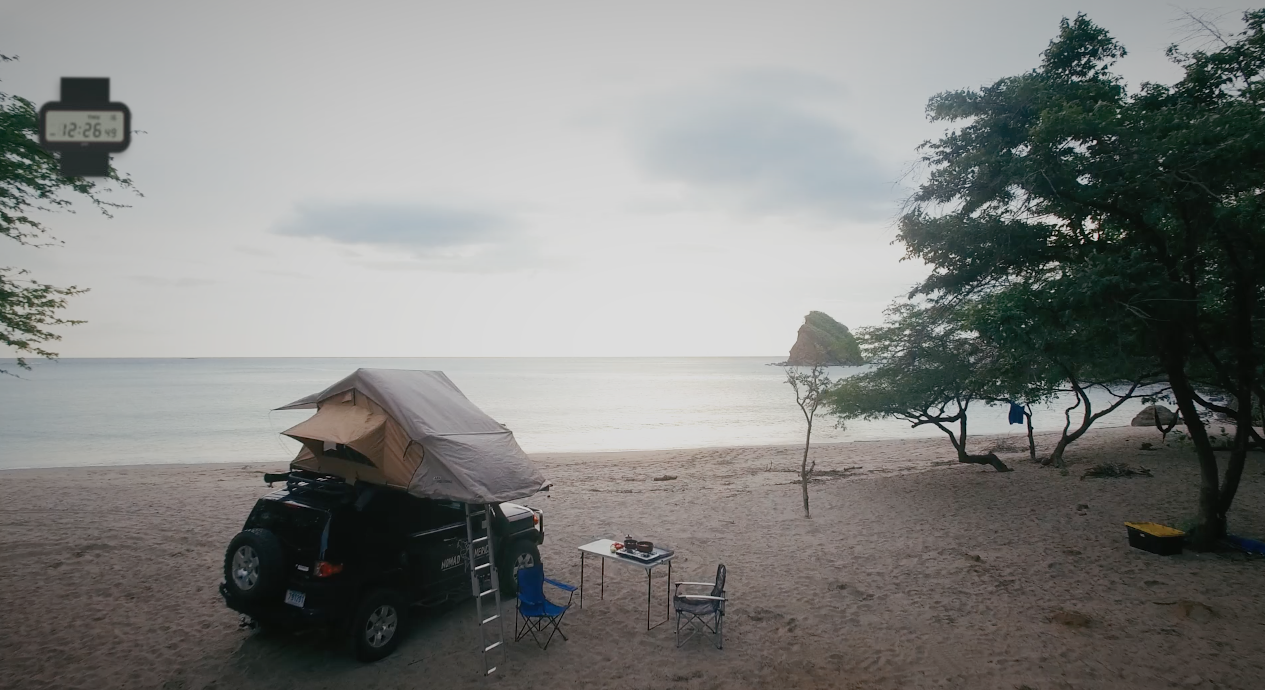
12 h 26 min
